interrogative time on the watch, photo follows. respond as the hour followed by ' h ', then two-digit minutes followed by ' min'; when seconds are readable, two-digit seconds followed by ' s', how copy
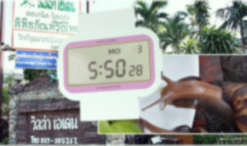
5 h 50 min 28 s
